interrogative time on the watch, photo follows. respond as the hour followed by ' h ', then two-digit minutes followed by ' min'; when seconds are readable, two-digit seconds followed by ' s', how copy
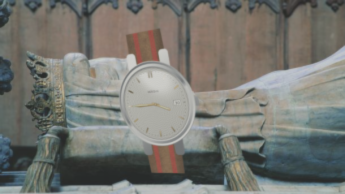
3 h 45 min
